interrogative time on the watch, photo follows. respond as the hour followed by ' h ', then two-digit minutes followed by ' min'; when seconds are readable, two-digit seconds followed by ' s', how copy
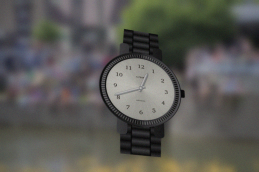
12 h 41 min
